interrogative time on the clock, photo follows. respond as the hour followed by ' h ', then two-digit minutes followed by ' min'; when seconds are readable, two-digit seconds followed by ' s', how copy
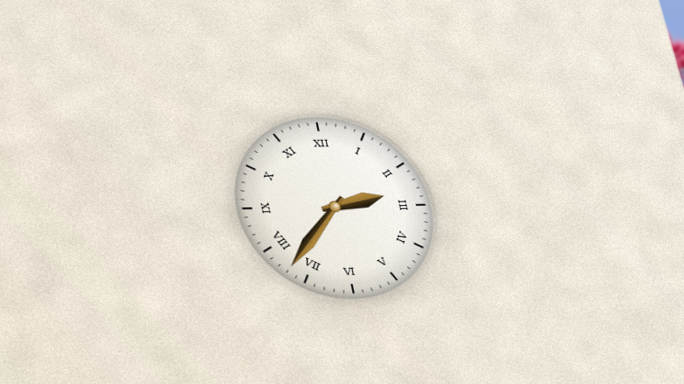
2 h 37 min
